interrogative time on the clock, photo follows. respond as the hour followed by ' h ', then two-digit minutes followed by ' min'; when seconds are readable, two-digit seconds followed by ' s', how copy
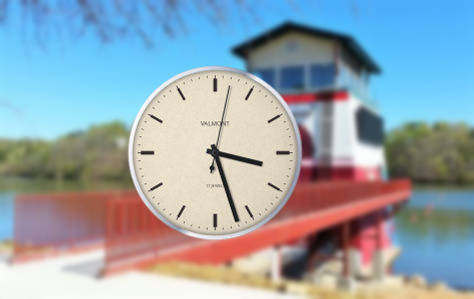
3 h 27 min 02 s
